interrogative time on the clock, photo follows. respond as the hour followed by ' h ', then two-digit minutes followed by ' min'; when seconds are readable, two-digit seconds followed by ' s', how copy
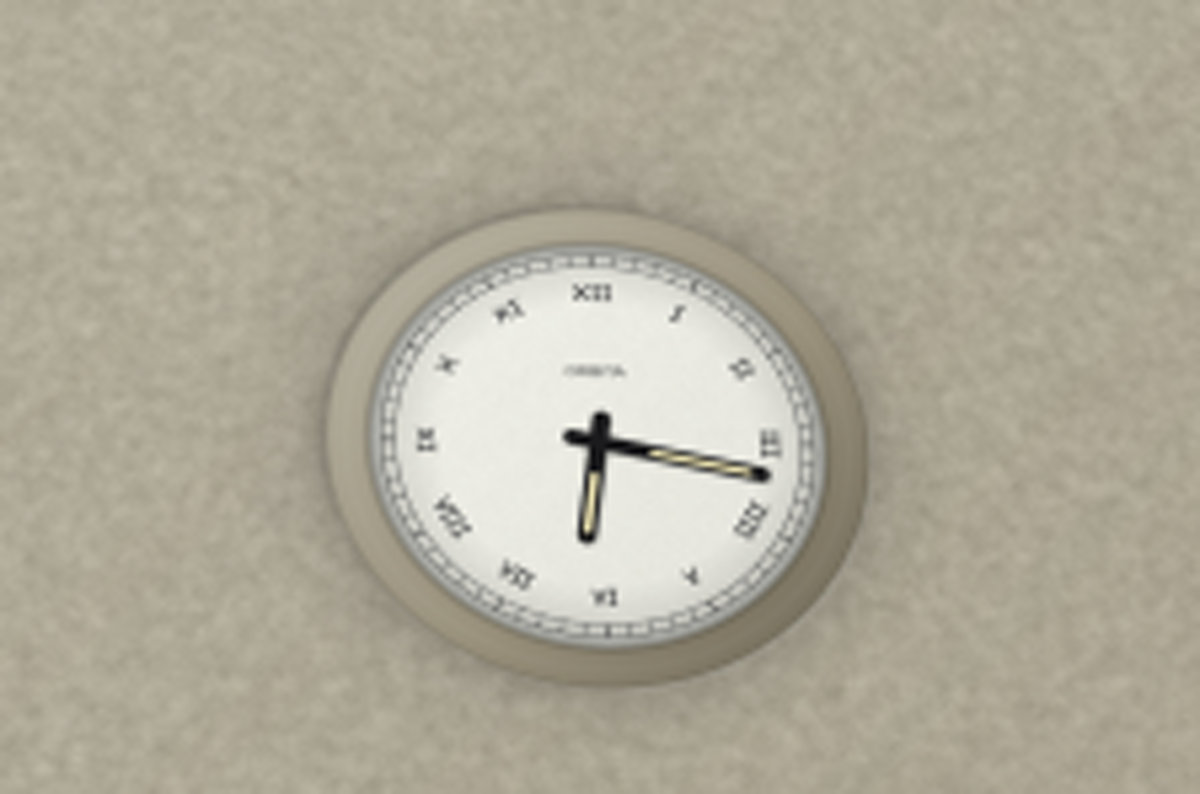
6 h 17 min
